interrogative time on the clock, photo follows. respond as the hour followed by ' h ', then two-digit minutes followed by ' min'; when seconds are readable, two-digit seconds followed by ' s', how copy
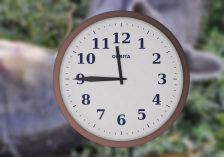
11 h 45 min
